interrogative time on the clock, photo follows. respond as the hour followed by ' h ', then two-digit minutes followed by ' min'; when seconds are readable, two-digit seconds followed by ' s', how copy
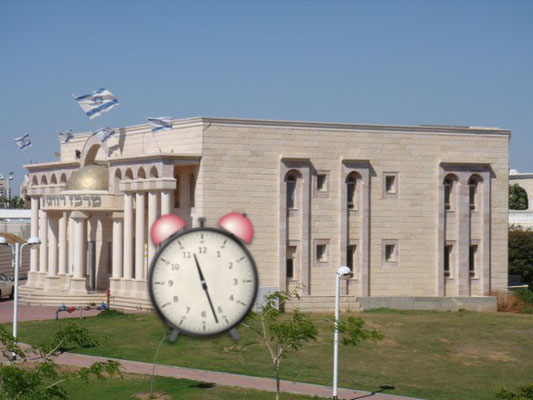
11 h 27 min
